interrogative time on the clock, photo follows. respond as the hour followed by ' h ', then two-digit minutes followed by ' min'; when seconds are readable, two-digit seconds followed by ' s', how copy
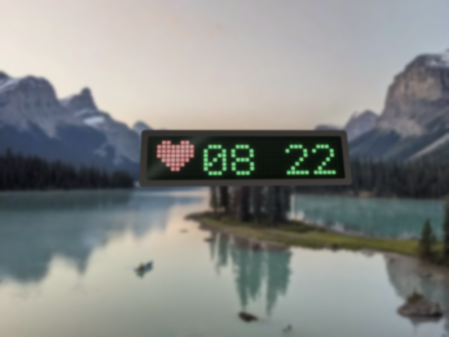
8 h 22 min
